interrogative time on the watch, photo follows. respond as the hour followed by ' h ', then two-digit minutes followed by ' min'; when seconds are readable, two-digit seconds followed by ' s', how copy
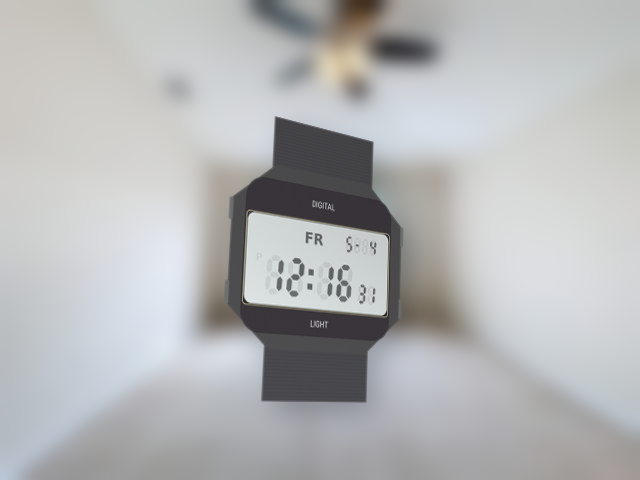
12 h 16 min 31 s
